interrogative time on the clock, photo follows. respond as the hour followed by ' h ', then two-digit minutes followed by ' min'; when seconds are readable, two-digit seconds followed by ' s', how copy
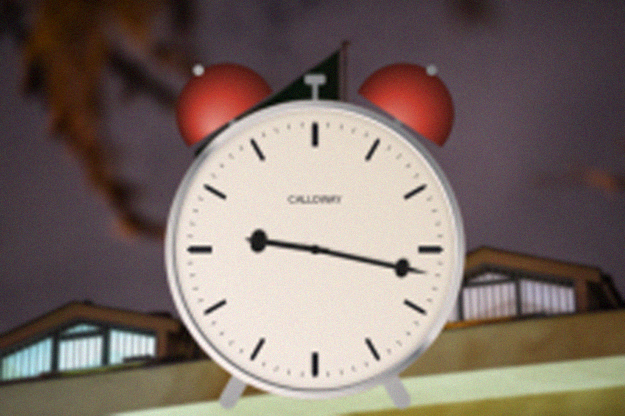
9 h 17 min
